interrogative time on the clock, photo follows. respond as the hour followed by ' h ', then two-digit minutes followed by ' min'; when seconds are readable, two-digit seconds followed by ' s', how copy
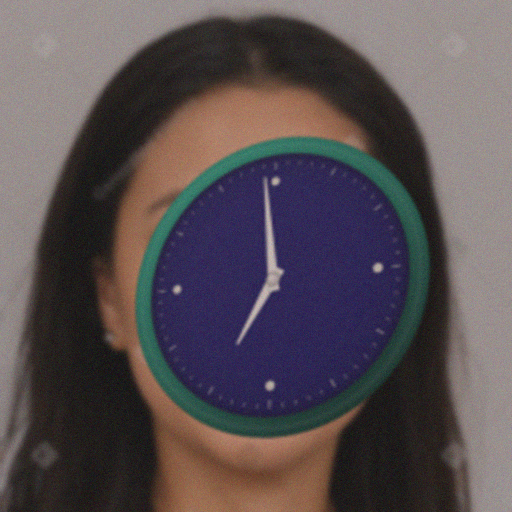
6 h 59 min
